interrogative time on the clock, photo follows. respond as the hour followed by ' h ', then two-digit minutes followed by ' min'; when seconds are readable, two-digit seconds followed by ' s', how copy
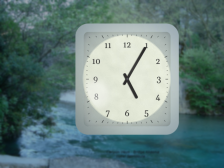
5 h 05 min
